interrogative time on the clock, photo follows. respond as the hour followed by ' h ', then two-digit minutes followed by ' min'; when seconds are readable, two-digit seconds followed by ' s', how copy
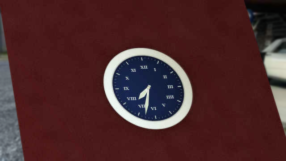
7 h 33 min
